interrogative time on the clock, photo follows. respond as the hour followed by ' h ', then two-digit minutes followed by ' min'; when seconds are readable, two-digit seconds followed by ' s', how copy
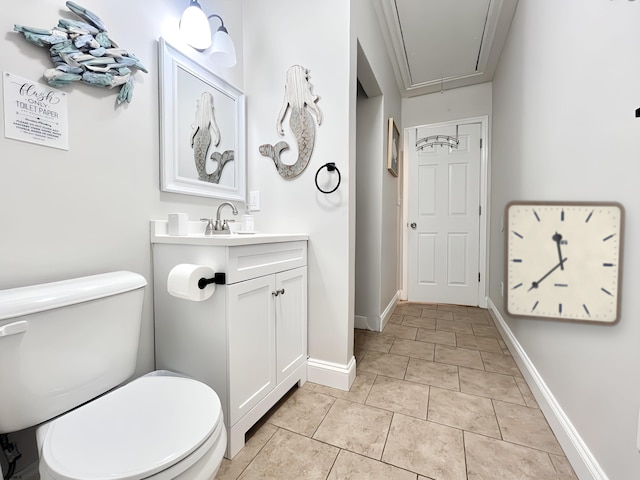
11 h 38 min
